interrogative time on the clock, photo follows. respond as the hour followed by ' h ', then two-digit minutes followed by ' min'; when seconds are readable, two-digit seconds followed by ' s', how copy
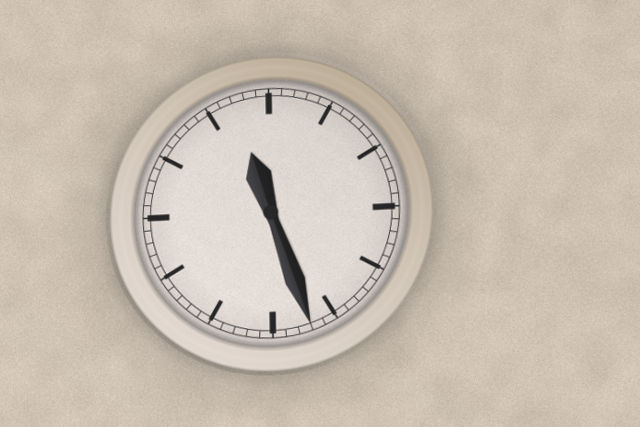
11 h 27 min
